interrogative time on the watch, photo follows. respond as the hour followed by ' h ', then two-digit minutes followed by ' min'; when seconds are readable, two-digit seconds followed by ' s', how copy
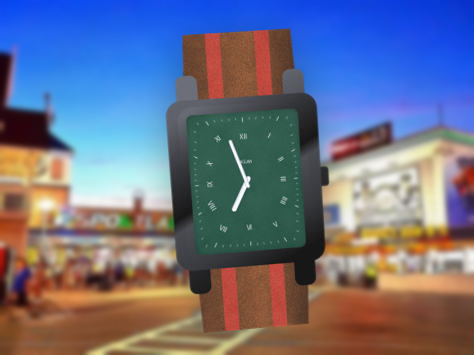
6 h 57 min
